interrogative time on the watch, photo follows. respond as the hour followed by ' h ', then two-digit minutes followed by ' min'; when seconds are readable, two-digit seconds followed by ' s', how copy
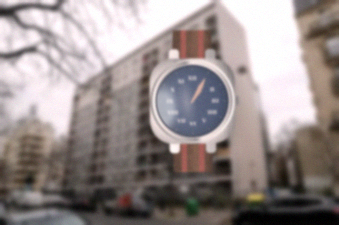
1 h 05 min
